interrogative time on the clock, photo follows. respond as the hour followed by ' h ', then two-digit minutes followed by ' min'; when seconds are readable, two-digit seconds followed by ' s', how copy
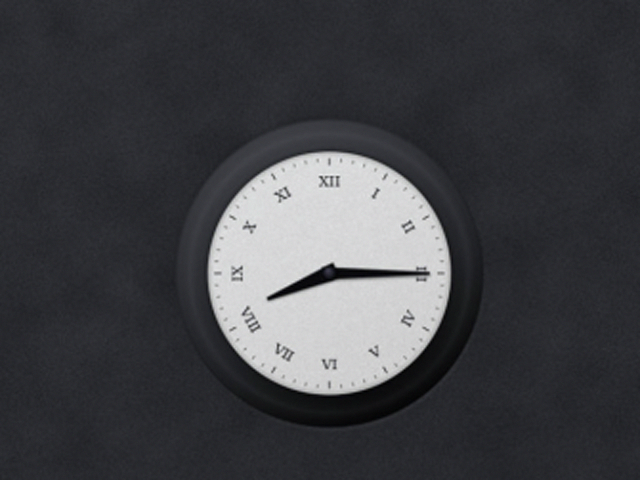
8 h 15 min
